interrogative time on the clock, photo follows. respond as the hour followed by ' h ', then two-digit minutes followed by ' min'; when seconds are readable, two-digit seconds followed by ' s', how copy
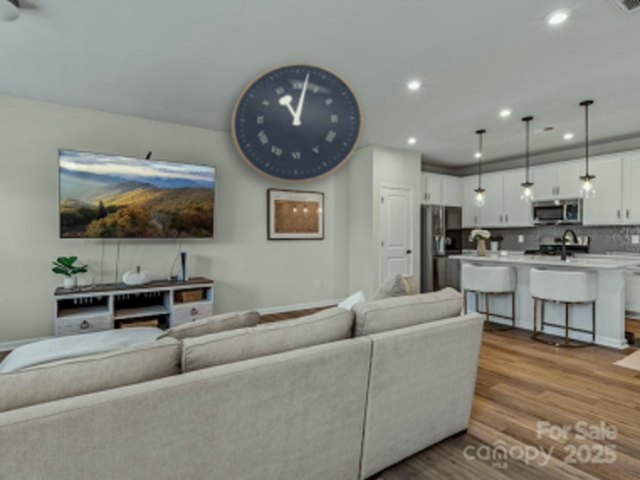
11 h 02 min
